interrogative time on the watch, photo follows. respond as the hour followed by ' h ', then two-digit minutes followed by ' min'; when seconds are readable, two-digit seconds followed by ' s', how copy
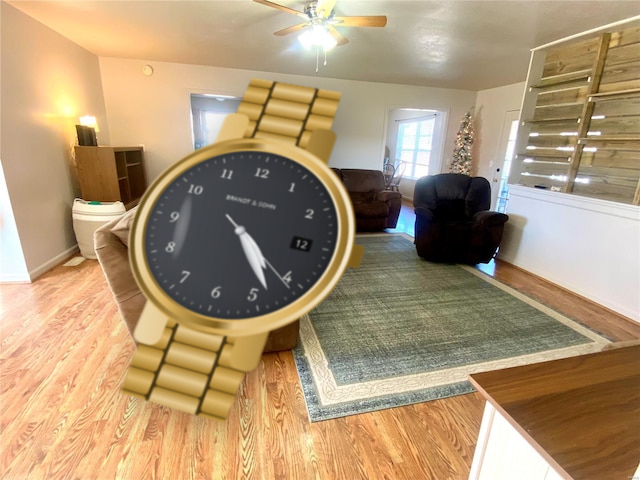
4 h 23 min 21 s
